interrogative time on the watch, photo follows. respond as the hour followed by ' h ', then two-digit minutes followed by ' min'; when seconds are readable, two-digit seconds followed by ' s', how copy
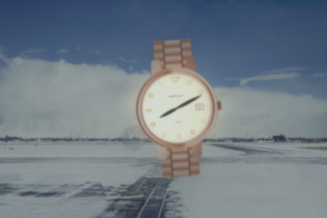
8 h 11 min
